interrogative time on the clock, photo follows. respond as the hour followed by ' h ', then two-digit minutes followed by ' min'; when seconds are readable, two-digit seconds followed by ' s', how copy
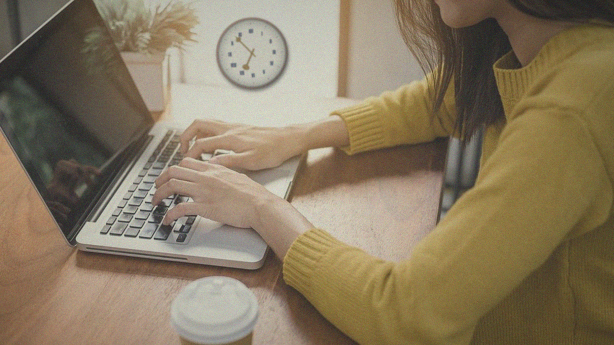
6 h 53 min
